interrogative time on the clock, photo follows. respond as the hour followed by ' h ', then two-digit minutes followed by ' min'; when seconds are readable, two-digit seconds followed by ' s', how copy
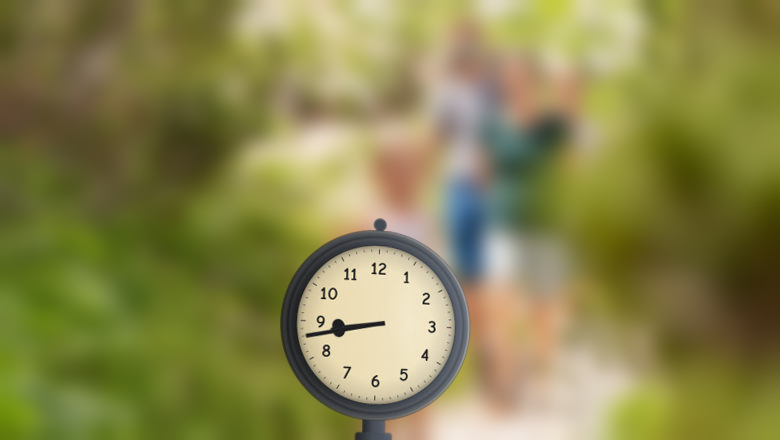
8 h 43 min
